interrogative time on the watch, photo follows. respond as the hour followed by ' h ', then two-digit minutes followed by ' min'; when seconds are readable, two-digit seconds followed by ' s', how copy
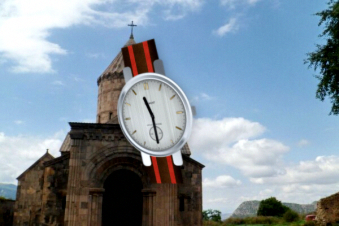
11 h 30 min
